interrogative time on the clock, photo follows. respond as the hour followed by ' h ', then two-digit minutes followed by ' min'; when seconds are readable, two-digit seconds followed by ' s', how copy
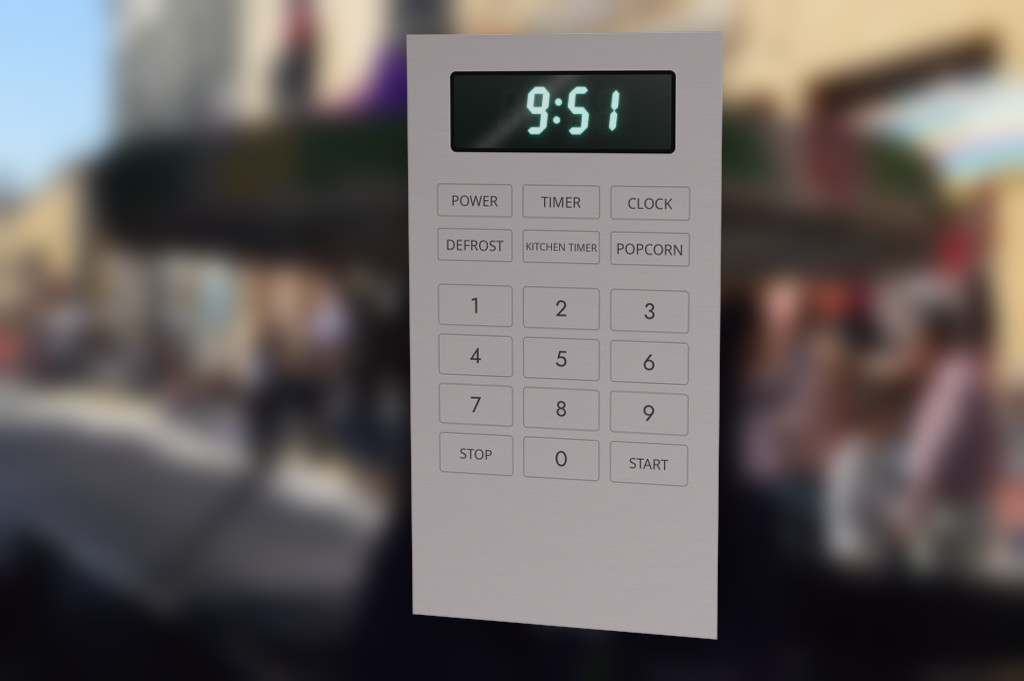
9 h 51 min
